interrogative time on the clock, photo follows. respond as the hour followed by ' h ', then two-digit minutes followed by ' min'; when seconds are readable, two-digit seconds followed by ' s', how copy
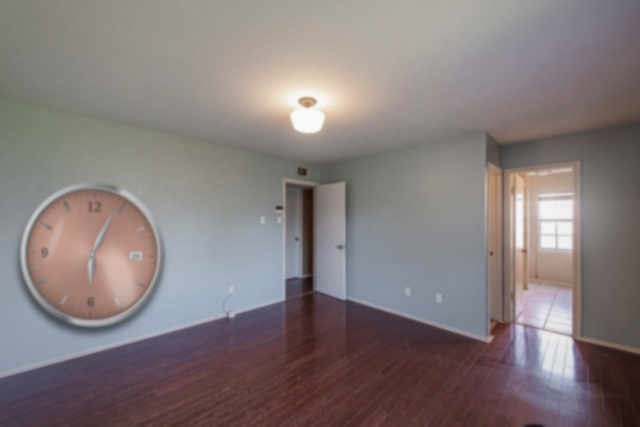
6 h 04 min
